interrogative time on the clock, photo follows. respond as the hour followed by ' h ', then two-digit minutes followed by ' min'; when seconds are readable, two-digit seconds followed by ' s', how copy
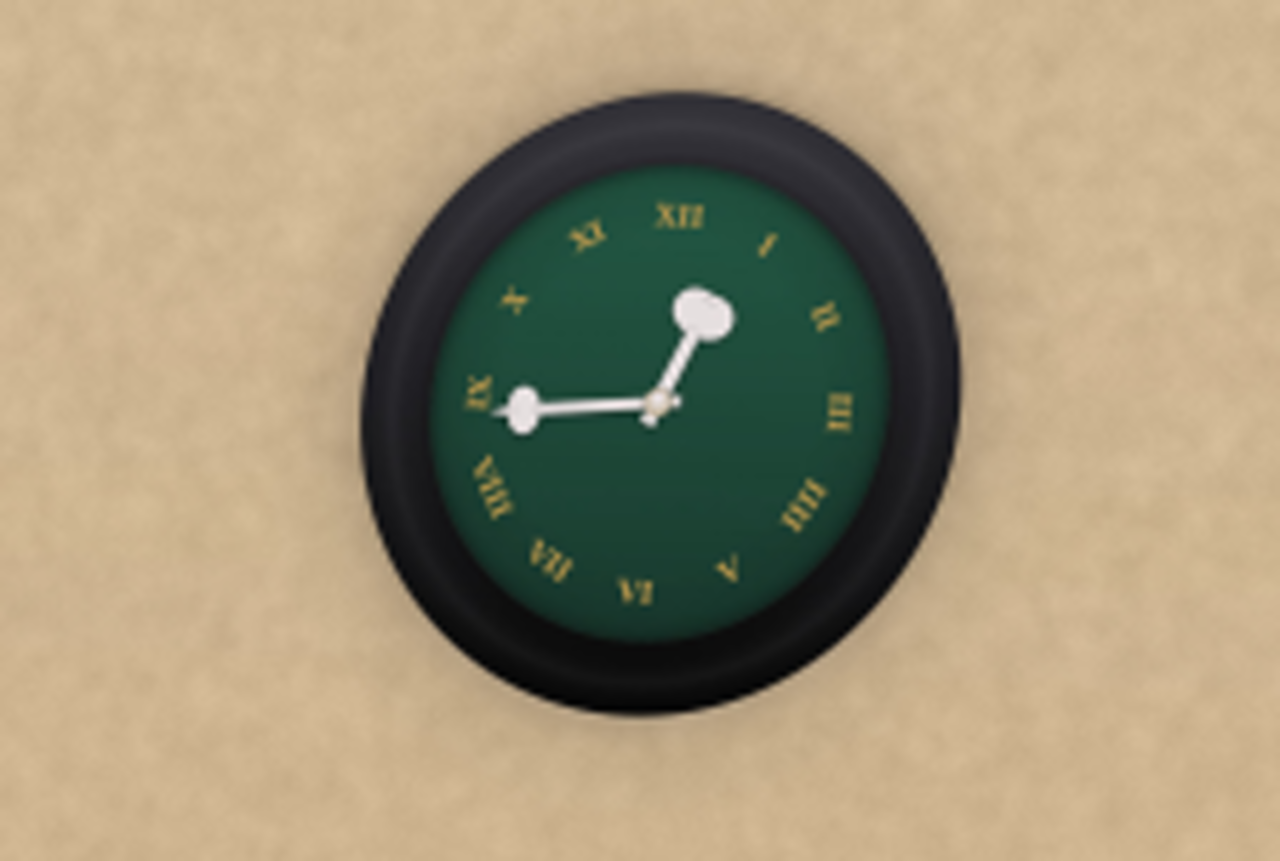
12 h 44 min
